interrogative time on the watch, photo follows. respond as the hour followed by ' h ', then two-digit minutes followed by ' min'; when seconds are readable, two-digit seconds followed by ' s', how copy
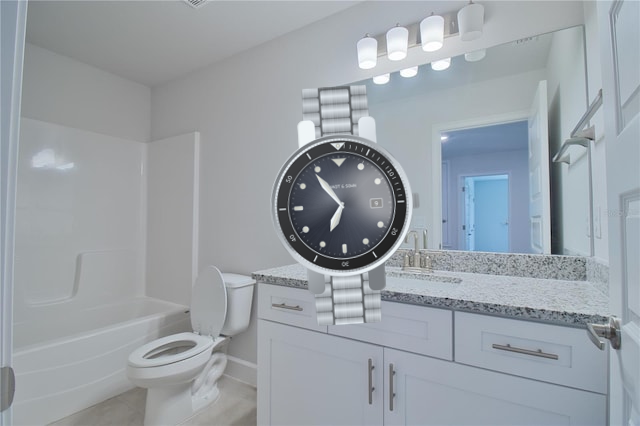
6 h 54 min
